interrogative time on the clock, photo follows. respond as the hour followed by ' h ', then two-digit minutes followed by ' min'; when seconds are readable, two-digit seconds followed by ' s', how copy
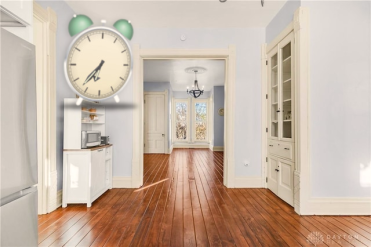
6 h 37 min
